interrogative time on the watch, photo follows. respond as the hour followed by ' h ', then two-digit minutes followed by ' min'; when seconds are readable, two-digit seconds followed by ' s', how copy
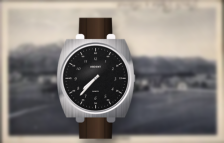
7 h 37 min
